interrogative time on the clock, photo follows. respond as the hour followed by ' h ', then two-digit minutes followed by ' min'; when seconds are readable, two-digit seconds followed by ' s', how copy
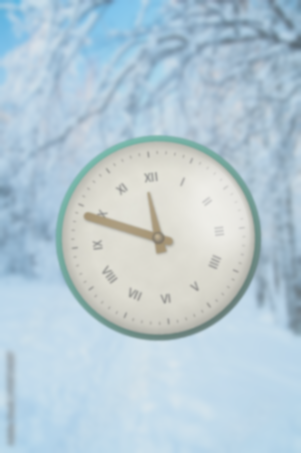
11 h 49 min
